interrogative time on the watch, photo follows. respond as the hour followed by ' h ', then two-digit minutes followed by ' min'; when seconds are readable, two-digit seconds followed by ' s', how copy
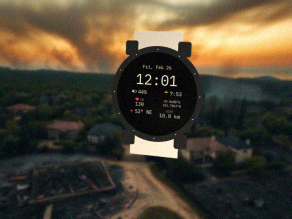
12 h 01 min
